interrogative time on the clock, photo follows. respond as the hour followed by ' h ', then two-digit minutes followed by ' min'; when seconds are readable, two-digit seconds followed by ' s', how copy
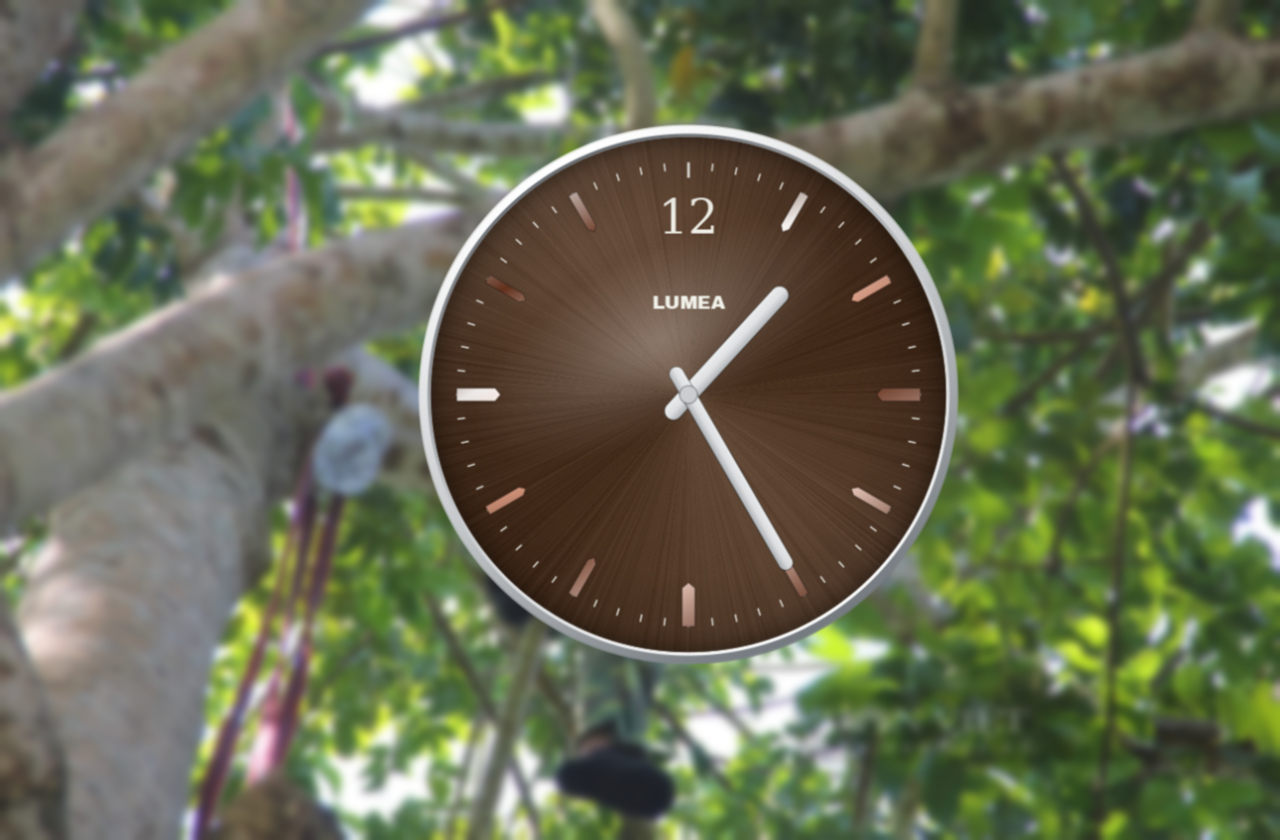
1 h 25 min
